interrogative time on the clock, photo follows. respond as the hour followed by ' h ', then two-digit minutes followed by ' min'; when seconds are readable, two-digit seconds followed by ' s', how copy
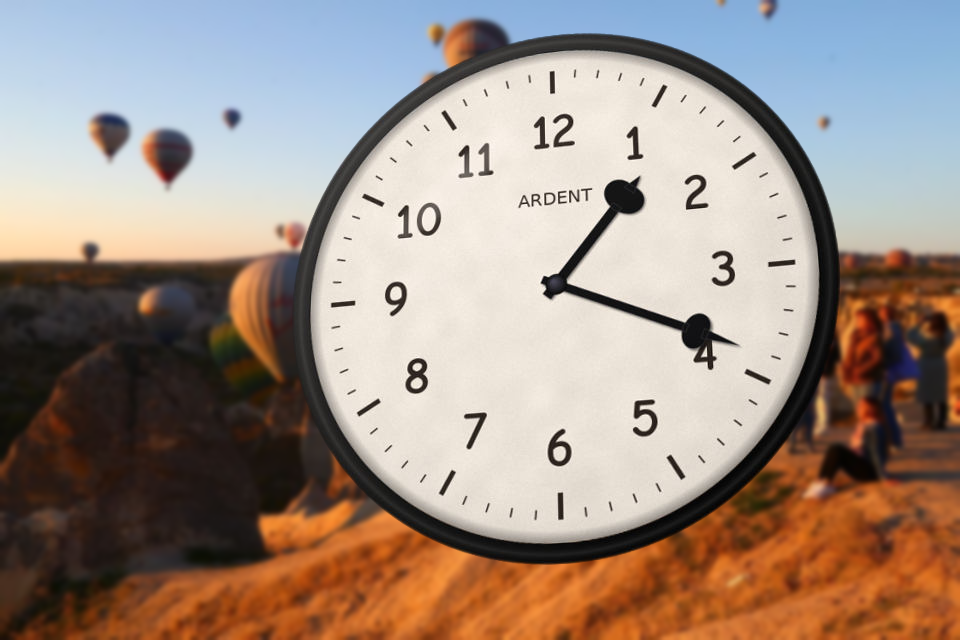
1 h 19 min
